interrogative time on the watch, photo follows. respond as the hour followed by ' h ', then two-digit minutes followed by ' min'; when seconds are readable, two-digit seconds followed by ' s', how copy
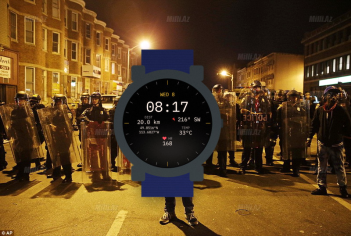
8 h 17 min
